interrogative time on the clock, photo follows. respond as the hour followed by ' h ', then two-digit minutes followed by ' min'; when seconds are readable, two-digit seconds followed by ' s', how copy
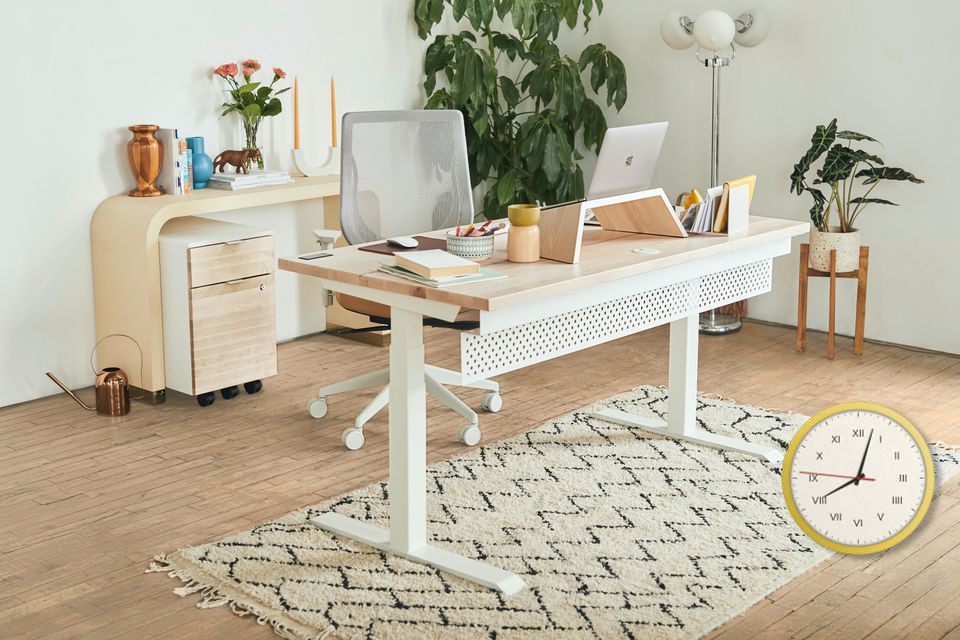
8 h 02 min 46 s
